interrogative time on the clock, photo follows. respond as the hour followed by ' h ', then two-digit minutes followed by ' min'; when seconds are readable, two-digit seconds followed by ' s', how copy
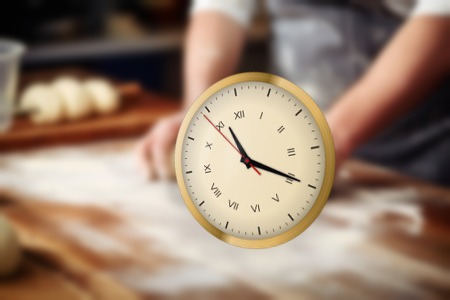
11 h 19 min 54 s
